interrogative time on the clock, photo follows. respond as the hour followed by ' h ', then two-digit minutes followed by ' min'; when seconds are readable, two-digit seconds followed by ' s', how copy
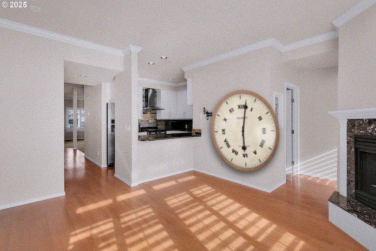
6 h 02 min
